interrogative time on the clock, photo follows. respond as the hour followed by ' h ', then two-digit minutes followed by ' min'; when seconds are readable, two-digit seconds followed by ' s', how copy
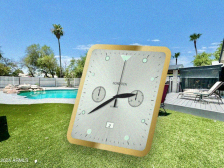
2 h 39 min
